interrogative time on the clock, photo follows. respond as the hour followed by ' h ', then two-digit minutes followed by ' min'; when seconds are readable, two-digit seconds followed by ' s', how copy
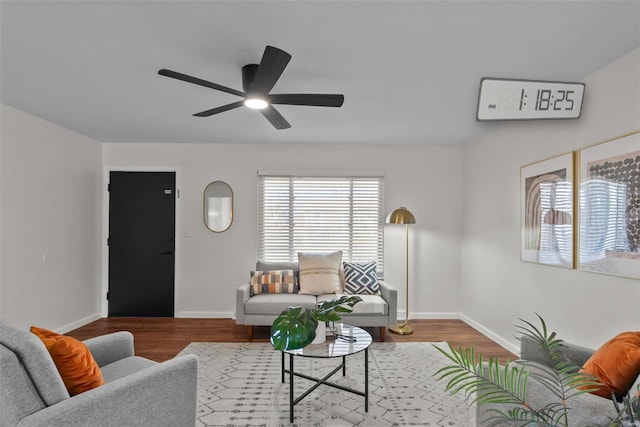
1 h 18 min 25 s
